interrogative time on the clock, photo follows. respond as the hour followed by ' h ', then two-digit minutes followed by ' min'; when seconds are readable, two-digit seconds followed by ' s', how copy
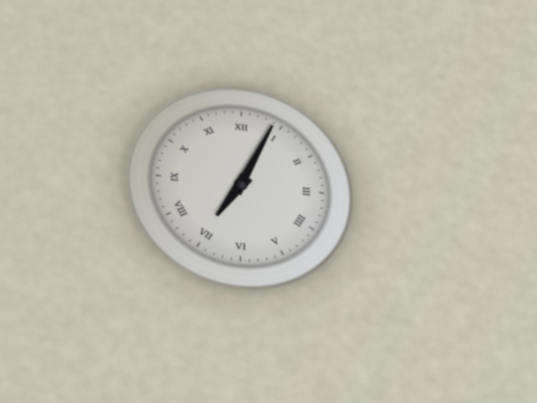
7 h 04 min
